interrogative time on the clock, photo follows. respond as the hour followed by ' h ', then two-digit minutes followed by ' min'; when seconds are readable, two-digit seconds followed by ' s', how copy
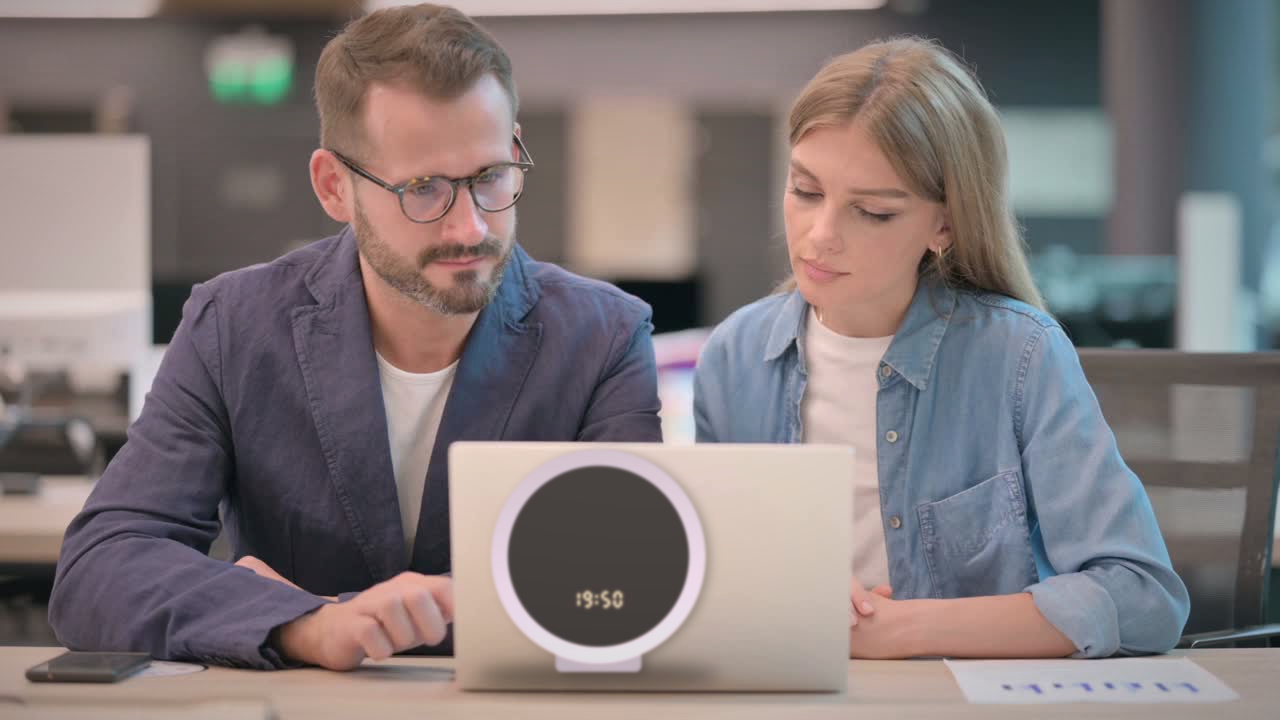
19 h 50 min
